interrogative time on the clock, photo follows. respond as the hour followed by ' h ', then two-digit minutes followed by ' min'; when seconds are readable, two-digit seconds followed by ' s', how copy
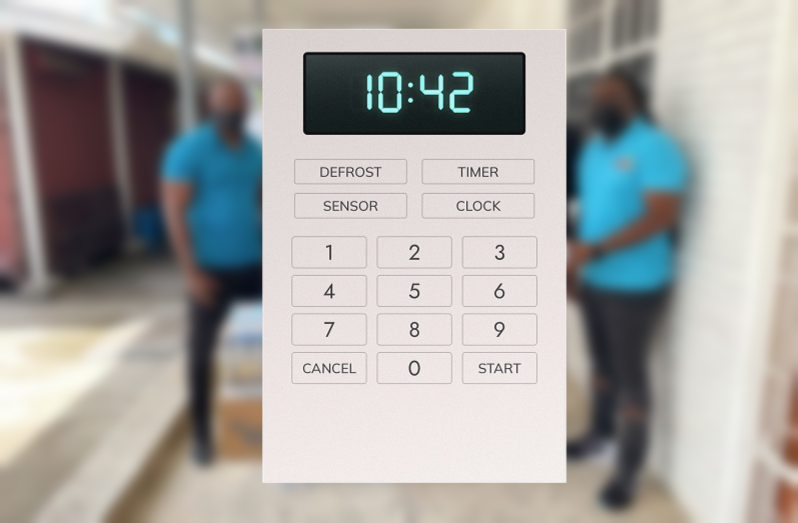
10 h 42 min
